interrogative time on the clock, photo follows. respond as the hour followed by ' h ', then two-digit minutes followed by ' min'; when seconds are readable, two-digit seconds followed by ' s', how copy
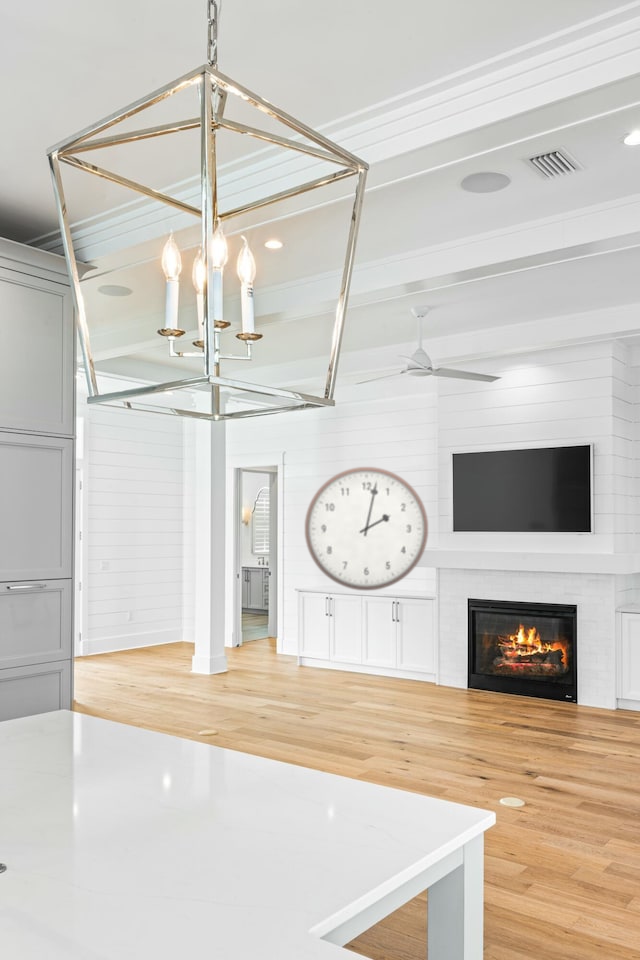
2 h 02 min
